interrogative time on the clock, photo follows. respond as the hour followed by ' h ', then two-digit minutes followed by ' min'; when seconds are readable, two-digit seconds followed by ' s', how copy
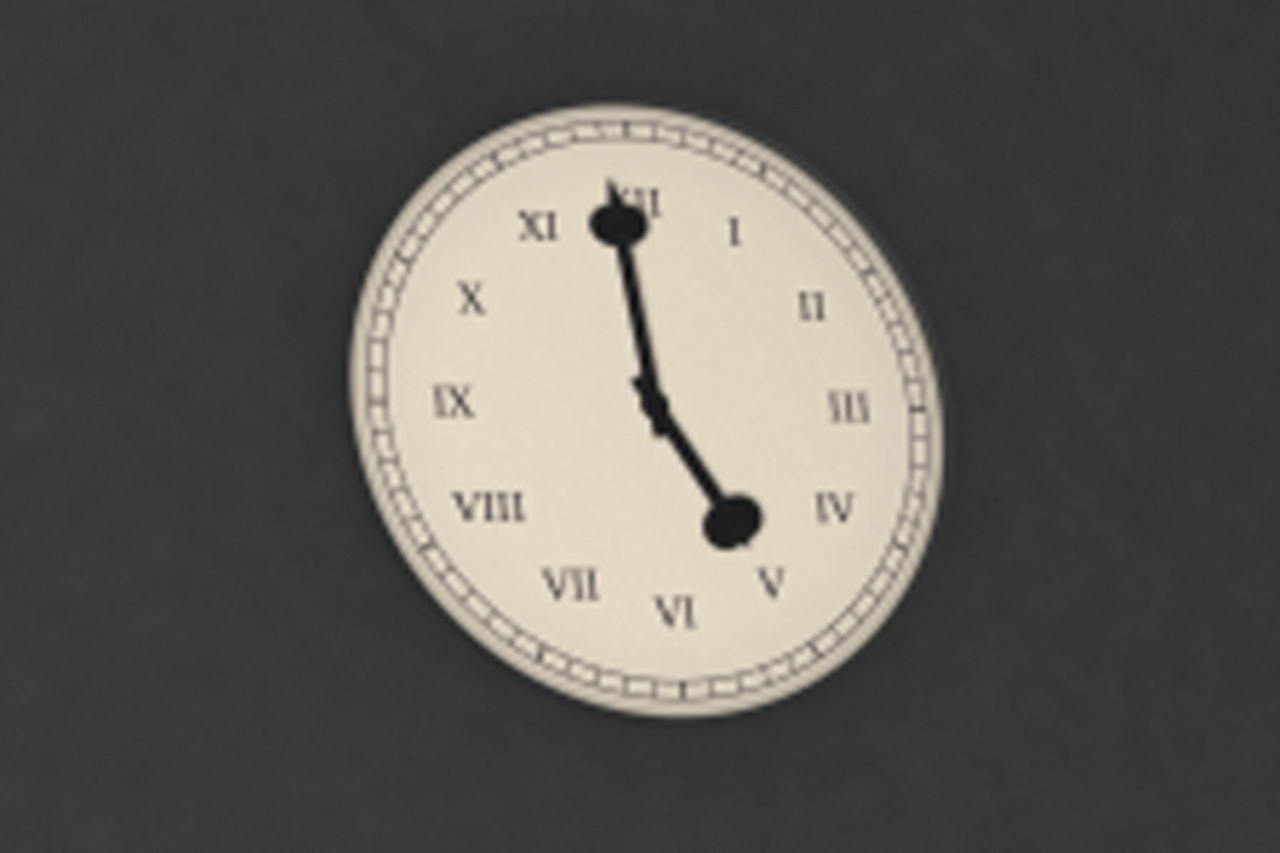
4 h 59 min
